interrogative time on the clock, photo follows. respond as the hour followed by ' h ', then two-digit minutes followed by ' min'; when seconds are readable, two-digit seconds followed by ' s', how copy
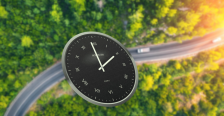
1 h 59 min
